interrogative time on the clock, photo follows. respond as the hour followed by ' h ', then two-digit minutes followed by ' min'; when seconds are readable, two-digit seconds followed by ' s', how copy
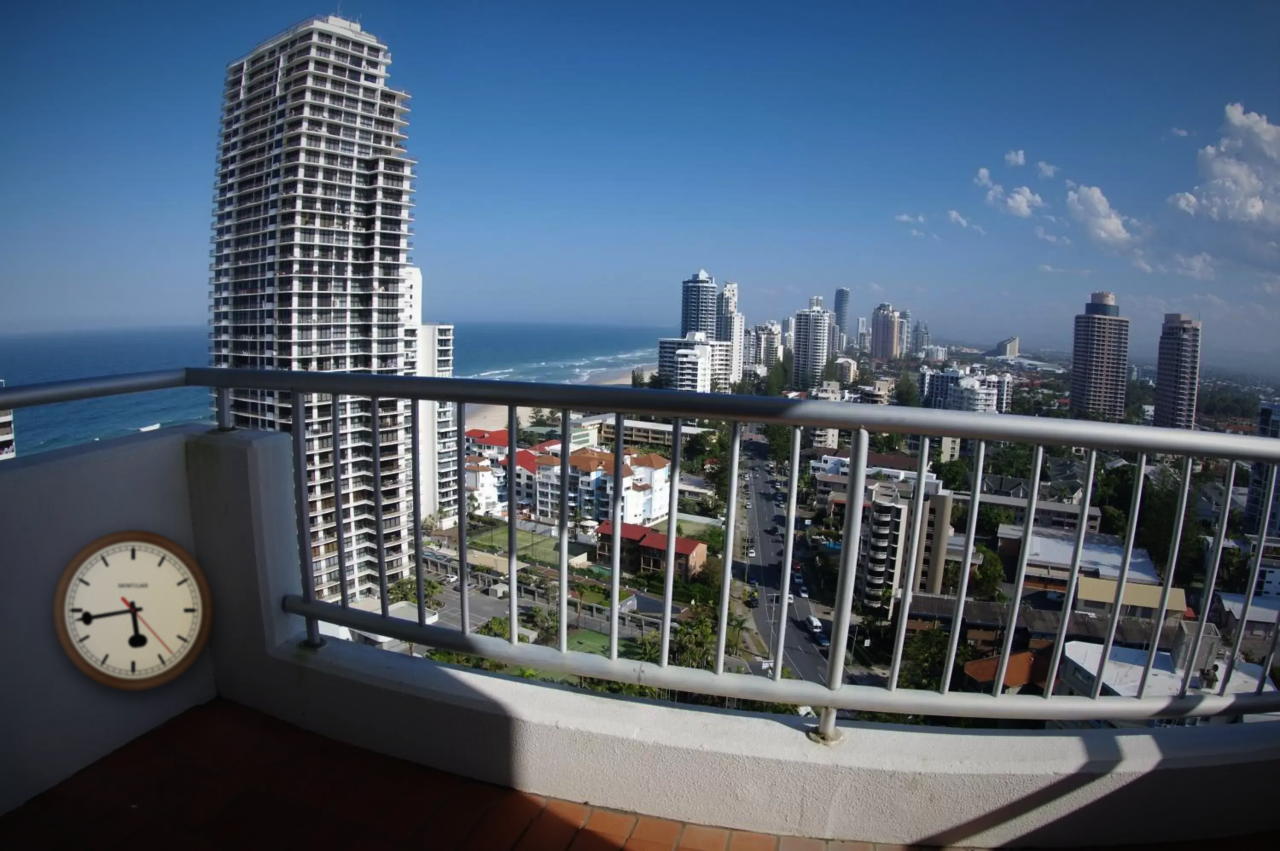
5 h 43 min 23 s
